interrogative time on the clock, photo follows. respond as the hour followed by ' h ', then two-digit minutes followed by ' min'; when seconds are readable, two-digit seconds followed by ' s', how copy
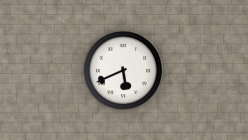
5 h 41 min
